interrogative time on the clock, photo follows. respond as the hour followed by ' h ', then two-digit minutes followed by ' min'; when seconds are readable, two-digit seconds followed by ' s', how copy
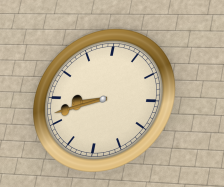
8 h 42 min
